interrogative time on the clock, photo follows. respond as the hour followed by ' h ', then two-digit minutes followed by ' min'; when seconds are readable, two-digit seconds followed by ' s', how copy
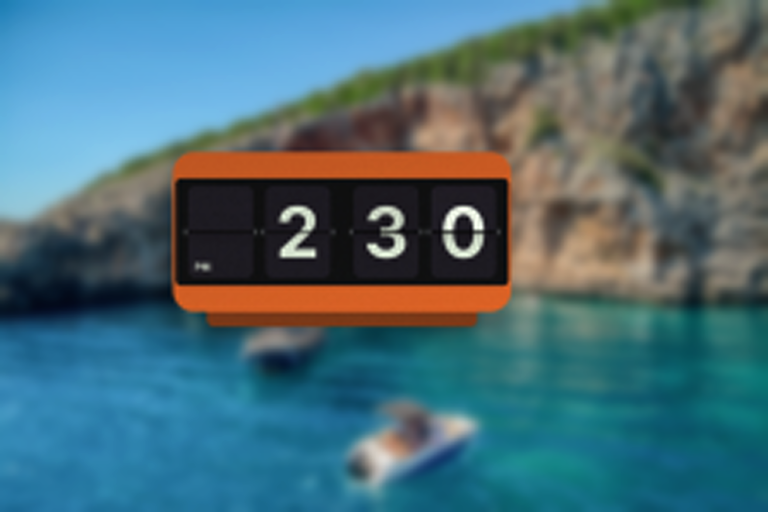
2 h 30 min
